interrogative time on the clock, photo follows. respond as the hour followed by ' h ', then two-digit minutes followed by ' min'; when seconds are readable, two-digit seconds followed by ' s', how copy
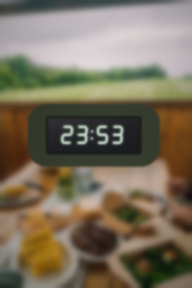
23 h 53 min
